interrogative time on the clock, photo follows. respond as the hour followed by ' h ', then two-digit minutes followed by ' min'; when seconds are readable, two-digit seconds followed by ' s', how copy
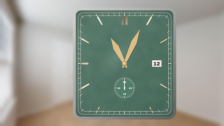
11 h 04 min
